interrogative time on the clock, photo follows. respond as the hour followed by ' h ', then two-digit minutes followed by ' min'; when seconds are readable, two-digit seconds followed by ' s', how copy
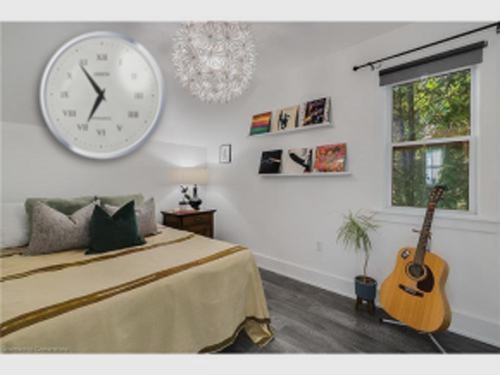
6 h 54 min
